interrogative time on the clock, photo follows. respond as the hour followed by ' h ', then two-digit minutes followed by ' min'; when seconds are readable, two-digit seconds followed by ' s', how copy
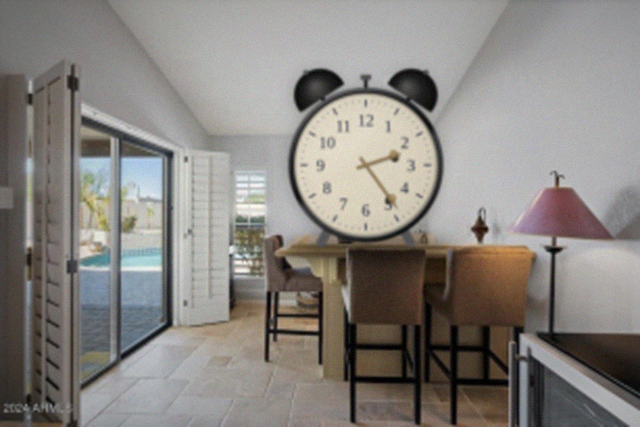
2 h 24 min
